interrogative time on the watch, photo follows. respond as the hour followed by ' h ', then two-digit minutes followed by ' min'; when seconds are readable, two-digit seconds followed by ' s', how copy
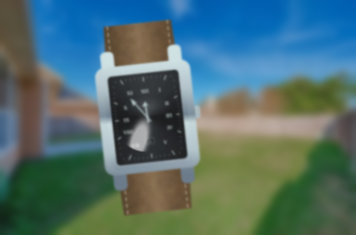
11 h 54 min
